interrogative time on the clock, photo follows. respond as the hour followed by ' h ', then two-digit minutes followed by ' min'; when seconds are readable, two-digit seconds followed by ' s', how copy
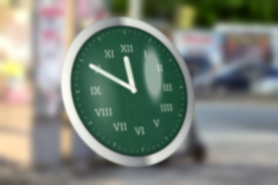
11 h 50 min
